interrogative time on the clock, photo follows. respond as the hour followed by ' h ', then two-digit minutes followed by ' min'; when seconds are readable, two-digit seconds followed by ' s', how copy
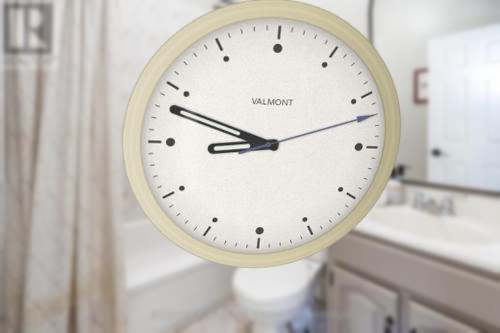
8 h 48 min 12 s
